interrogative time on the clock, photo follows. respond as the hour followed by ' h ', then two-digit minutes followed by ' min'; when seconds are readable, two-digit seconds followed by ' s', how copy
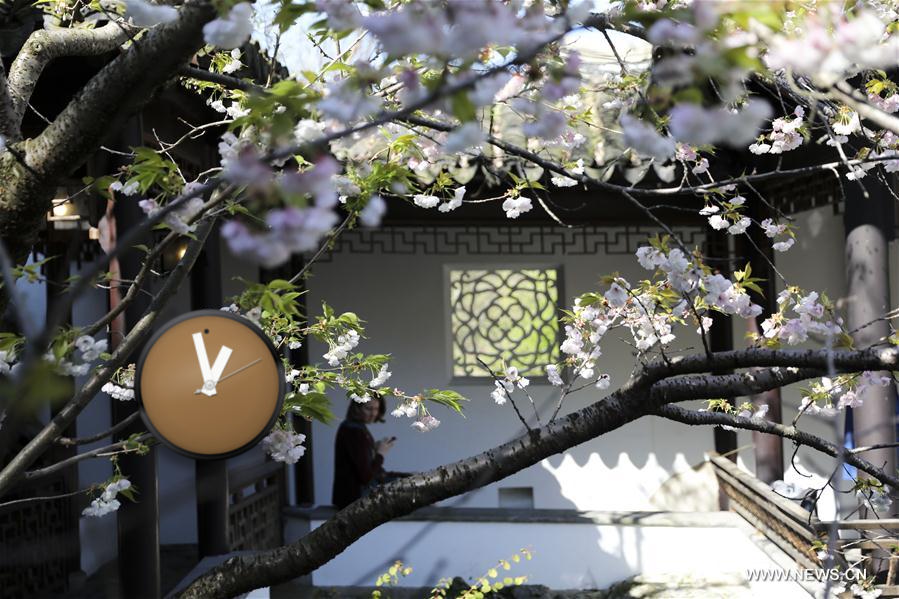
12 h 58 min 11 s
